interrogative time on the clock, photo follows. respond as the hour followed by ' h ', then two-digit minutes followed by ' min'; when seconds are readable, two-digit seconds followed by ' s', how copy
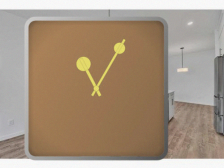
11 h 05 min
